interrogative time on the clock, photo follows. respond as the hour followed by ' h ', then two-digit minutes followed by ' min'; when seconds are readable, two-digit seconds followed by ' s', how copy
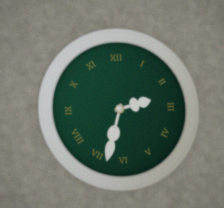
2 h 33 min
